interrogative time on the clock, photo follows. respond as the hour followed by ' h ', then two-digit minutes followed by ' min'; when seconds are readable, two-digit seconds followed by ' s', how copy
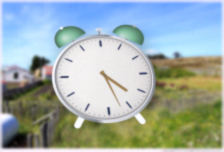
4 h 27 min
